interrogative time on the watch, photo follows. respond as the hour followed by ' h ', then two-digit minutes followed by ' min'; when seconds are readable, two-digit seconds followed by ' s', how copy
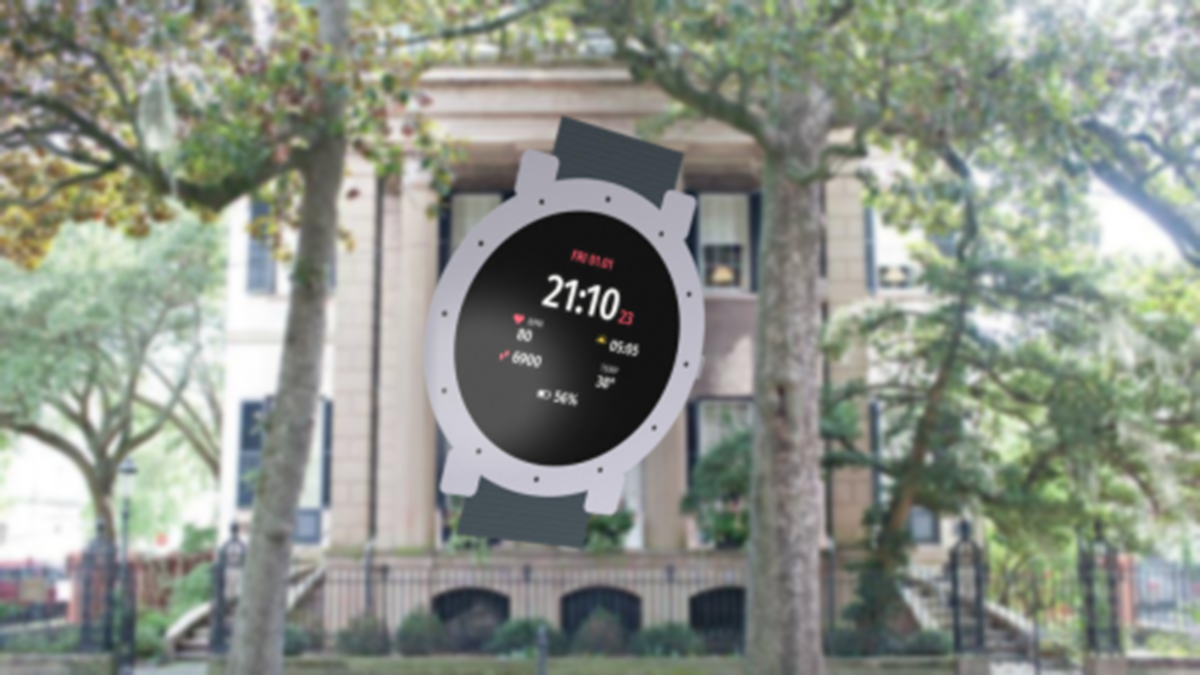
21 h 10 min
